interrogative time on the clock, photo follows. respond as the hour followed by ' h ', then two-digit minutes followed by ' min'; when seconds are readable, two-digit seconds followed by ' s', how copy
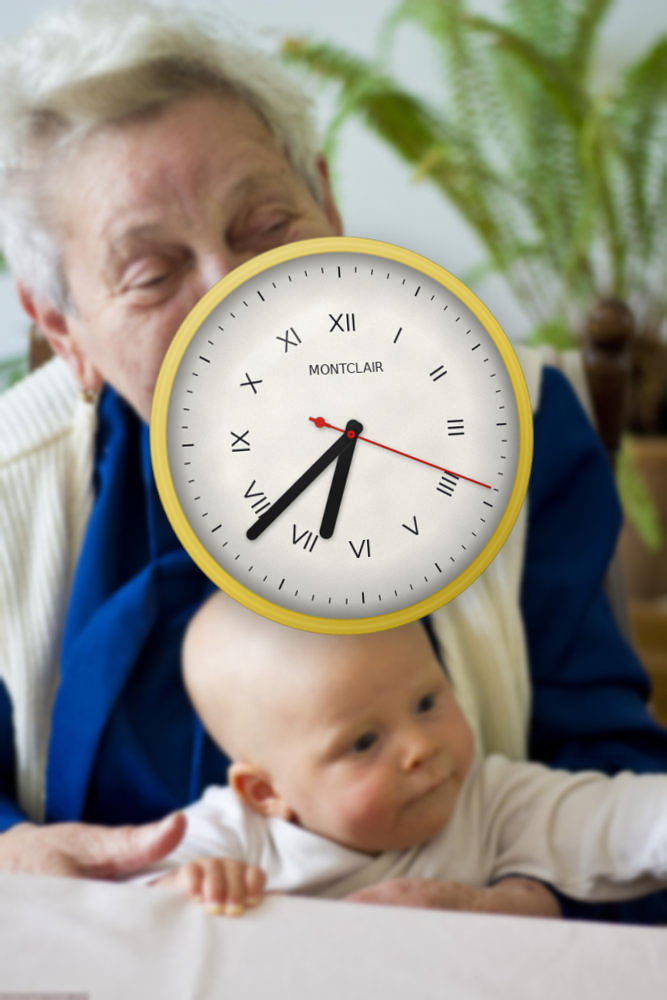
6 h 38 min 19 s
